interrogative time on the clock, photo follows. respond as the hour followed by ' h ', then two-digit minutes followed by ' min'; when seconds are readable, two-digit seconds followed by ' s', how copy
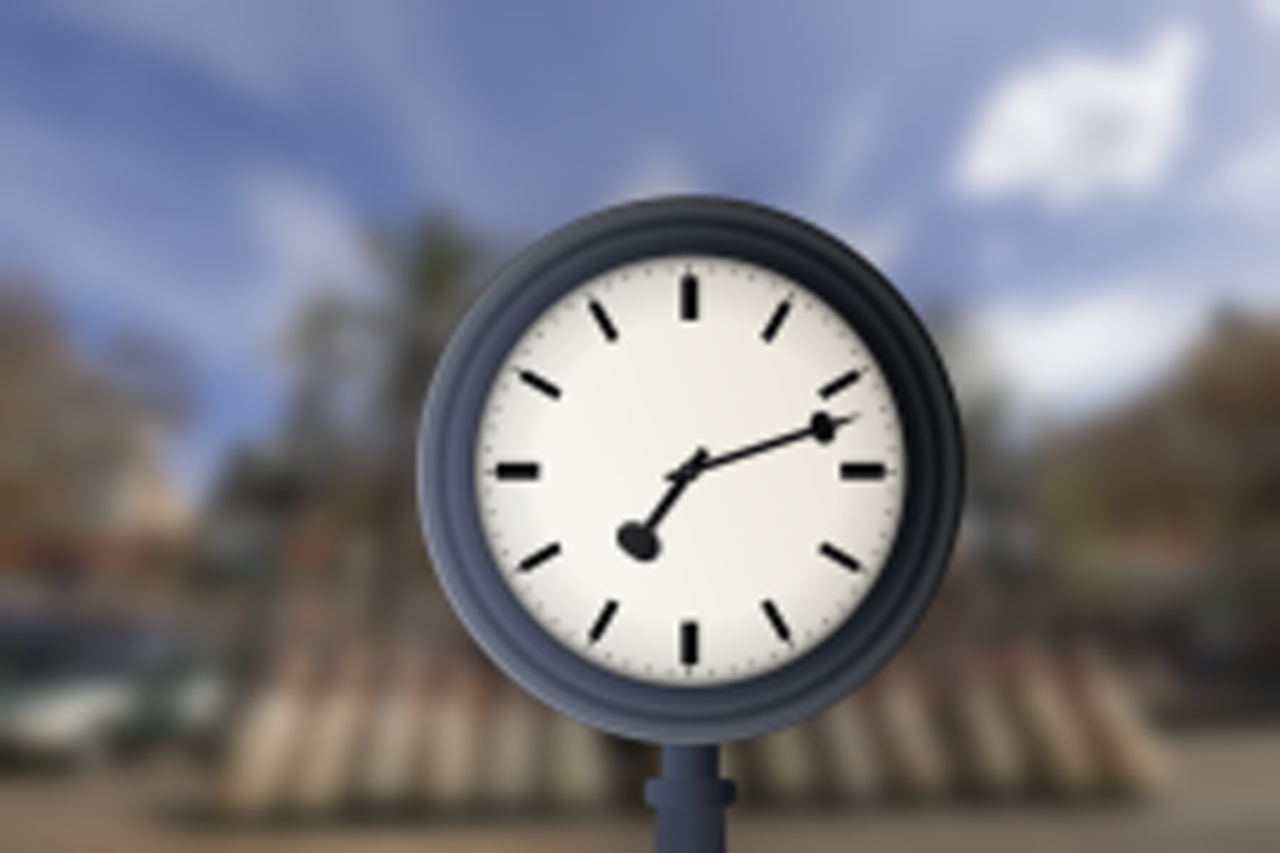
7 h 12 min
